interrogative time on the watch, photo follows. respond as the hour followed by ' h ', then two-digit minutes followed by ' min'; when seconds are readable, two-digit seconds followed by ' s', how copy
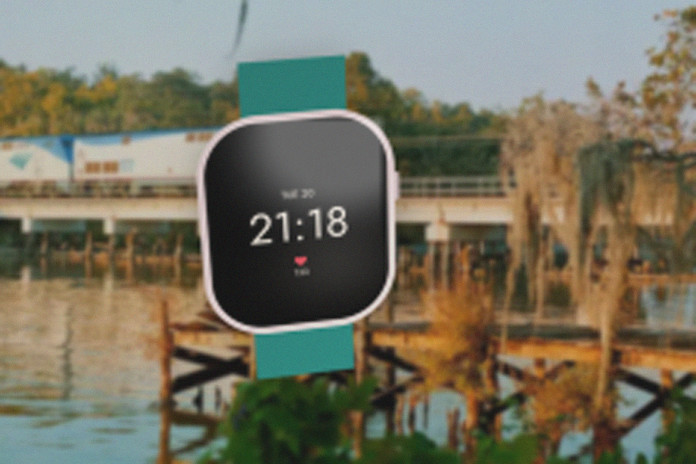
21 h 18 min
